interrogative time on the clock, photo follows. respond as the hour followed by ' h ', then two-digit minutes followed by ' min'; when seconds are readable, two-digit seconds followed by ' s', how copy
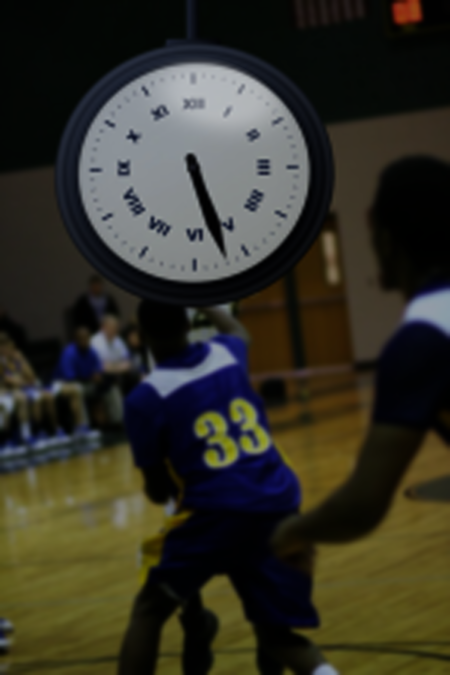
5 h 27 min
